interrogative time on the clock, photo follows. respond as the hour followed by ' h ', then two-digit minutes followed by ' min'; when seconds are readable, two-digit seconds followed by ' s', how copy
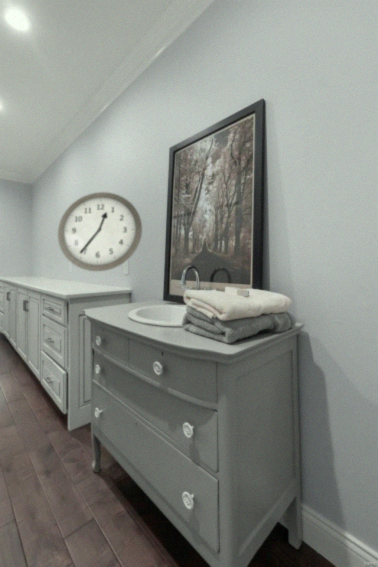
12 h 36 min
